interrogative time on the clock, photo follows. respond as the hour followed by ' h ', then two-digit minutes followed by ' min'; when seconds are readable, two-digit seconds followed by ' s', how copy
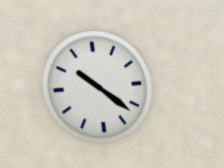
10 h 22 min
